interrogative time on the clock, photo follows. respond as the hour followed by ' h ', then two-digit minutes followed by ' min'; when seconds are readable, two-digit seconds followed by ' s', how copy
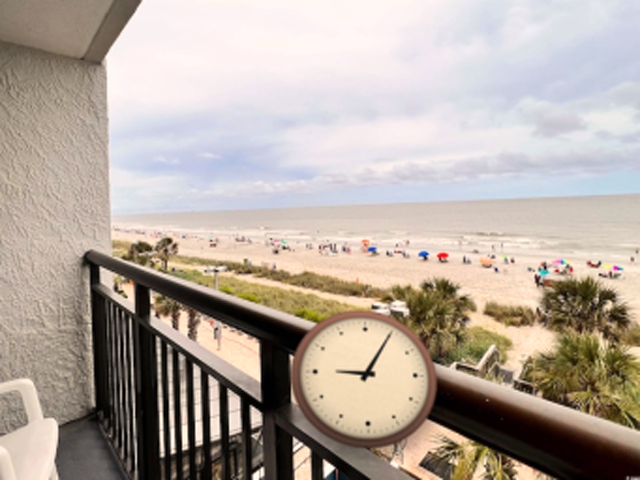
9 h 05 min
